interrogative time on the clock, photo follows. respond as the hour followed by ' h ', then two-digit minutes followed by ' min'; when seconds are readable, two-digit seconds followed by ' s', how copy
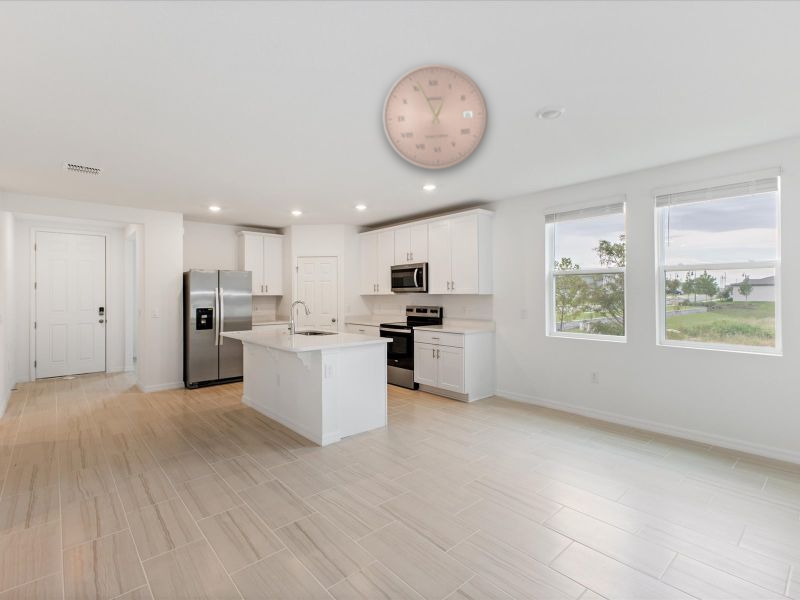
12 h 56 min
